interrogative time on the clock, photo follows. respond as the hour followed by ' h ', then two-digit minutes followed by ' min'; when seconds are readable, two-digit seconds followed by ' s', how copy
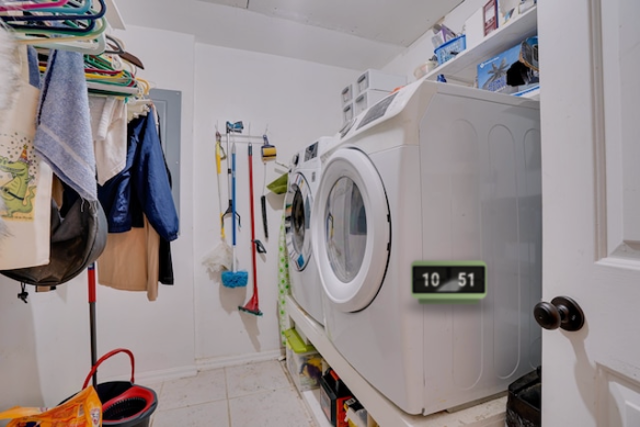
10 h 51 min
